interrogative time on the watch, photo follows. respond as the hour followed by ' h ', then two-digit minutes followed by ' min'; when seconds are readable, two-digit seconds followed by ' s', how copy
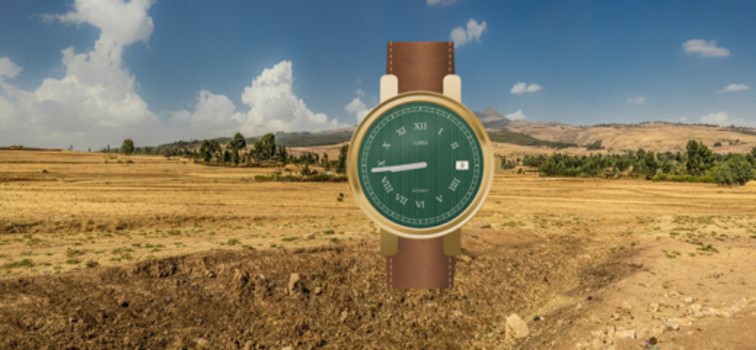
8 h 44 min
